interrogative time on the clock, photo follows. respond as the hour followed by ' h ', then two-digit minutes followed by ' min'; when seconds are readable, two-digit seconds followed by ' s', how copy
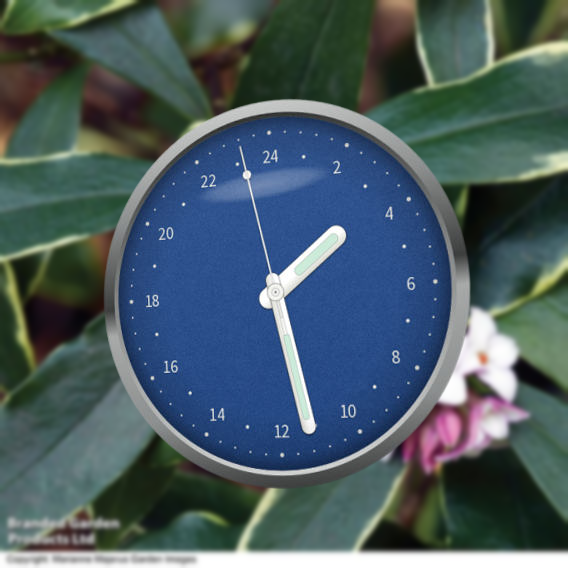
3 h 27 min 58 s
